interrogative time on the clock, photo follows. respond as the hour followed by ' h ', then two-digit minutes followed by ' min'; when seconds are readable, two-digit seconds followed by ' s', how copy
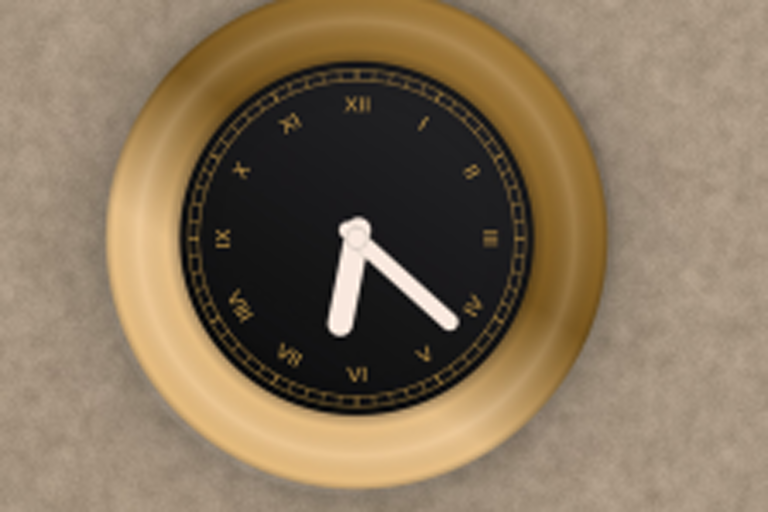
6 h 22 min
